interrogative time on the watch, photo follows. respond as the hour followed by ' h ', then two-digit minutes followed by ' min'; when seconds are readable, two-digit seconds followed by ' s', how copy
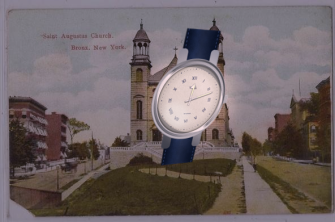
12 h 12 min
